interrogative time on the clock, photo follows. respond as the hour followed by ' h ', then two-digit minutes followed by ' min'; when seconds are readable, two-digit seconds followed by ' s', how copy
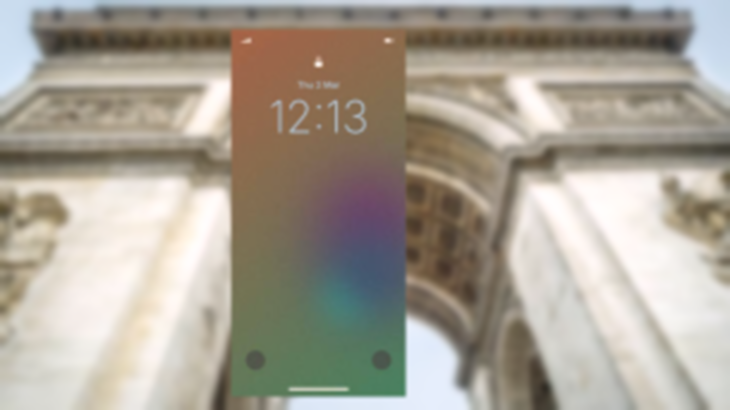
12 h 13 min
